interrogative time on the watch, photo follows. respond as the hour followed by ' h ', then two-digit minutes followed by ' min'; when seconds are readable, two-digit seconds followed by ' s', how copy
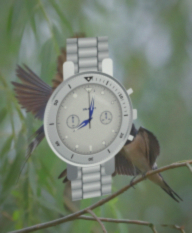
8 h 02 min
